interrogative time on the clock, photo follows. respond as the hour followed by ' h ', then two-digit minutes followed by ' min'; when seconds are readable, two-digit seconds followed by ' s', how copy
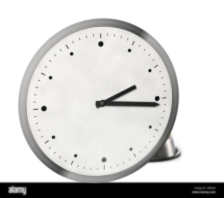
2 h 16 min
